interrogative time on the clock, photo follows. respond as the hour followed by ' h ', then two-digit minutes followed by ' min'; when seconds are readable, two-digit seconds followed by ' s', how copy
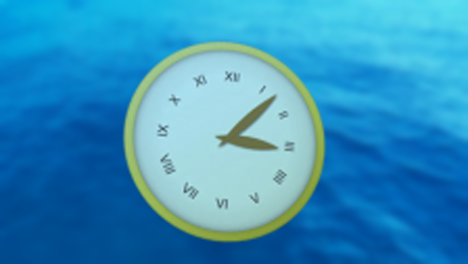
3 h 07 min
